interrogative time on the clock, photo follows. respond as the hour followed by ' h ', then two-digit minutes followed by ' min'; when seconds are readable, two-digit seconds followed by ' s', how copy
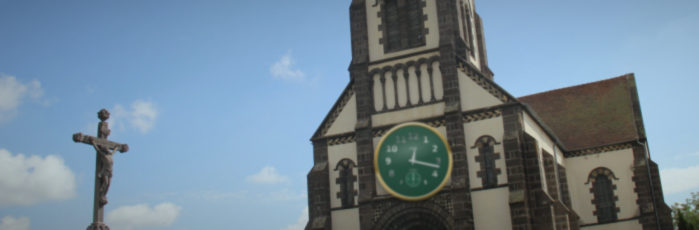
12 h 17 min
